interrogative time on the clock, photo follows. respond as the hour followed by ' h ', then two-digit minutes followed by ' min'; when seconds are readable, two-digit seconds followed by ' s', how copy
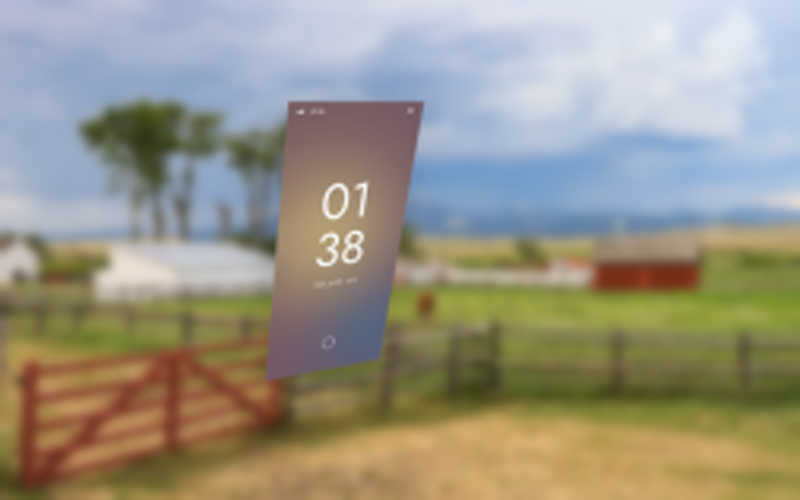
1 h 38 min
